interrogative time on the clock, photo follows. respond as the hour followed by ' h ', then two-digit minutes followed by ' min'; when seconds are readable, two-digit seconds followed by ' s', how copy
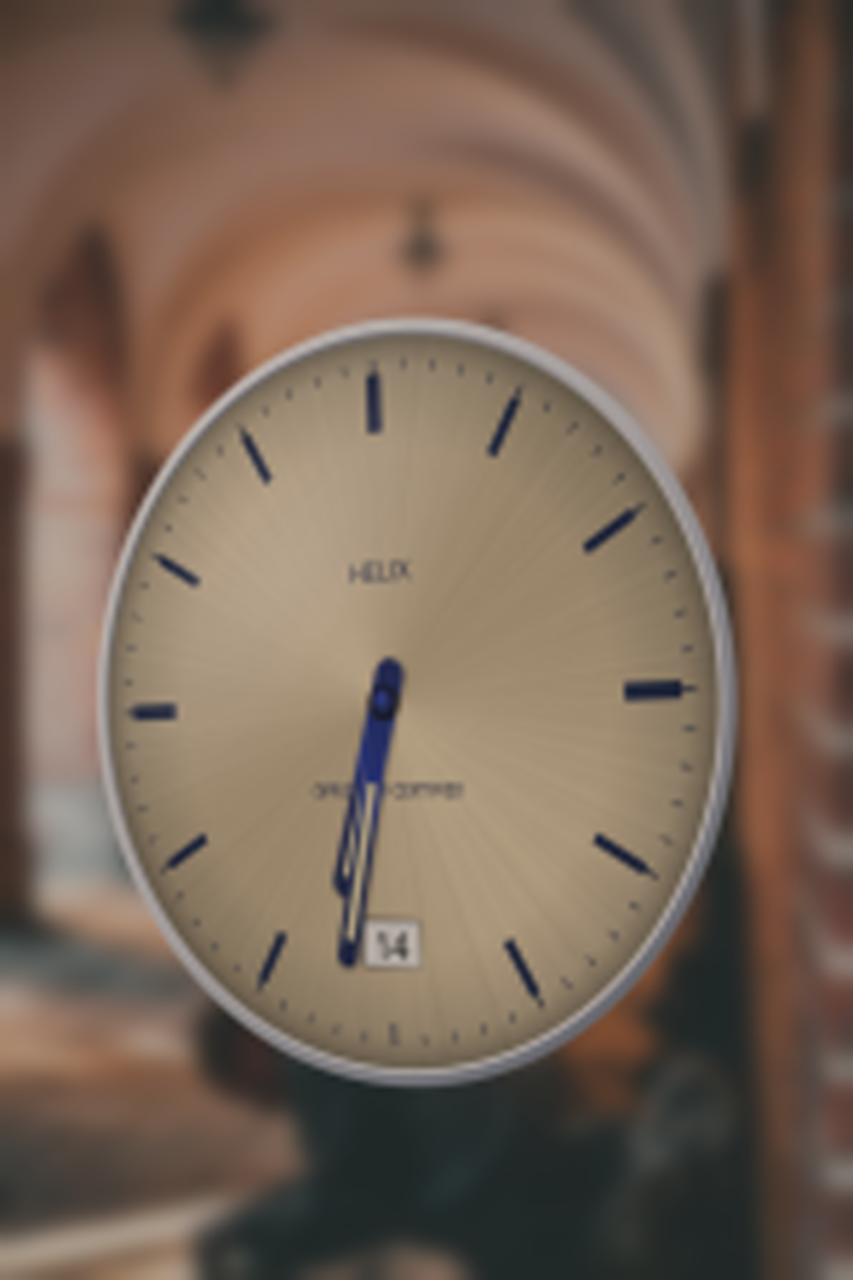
6 h 32 min
